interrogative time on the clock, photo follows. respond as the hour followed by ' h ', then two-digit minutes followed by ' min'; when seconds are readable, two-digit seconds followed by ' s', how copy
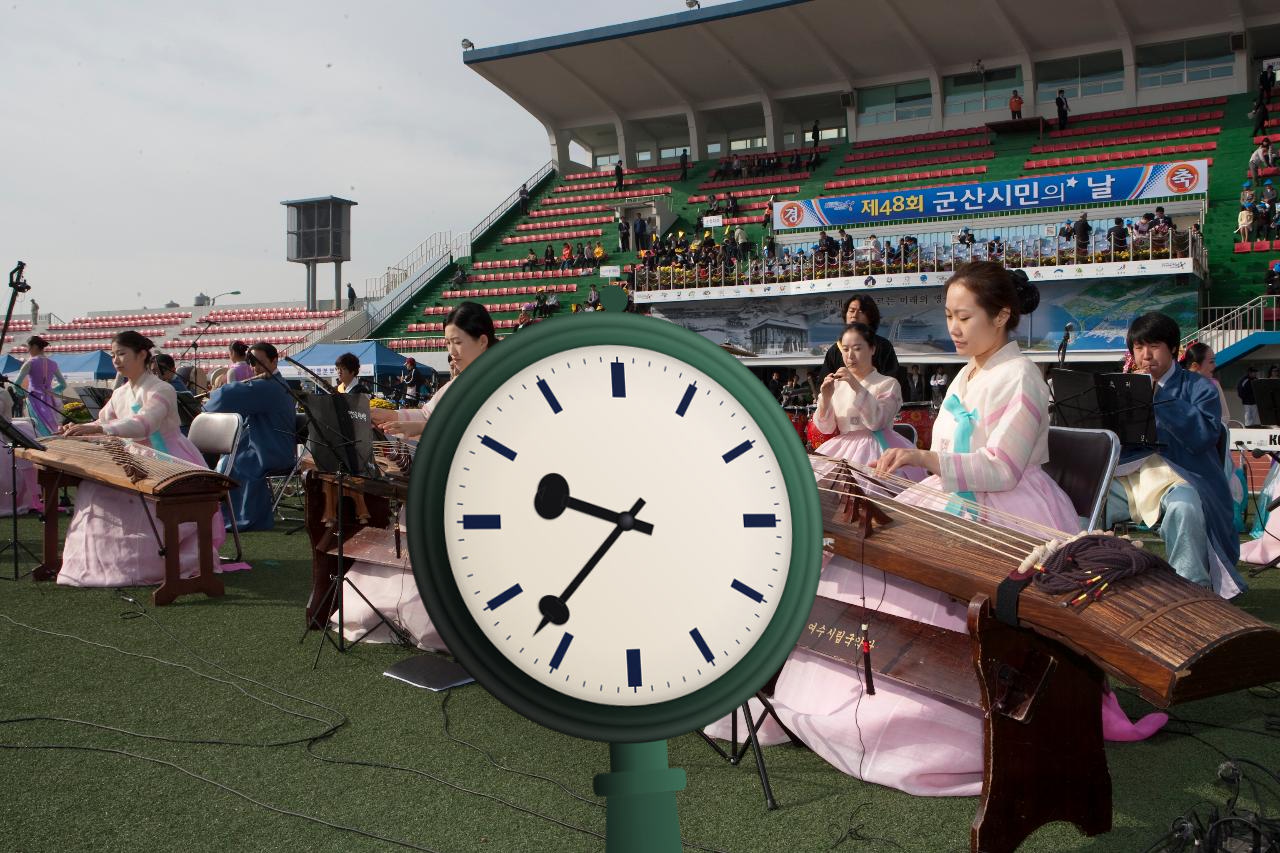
9 h 37 min
